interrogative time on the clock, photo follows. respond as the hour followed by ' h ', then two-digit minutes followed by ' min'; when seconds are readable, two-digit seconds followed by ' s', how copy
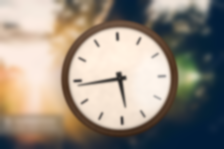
5 h 44 min
